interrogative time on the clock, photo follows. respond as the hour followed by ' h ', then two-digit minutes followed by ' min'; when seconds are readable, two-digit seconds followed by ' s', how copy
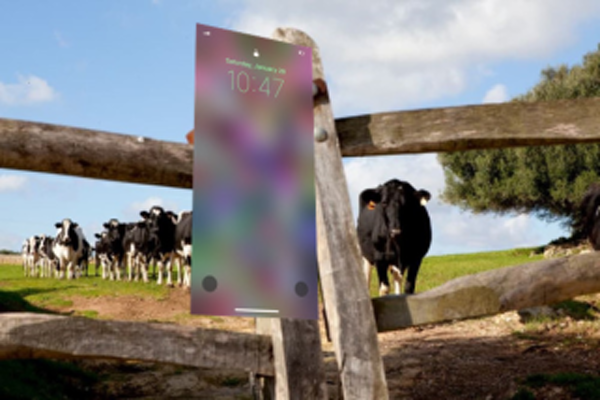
10 h 47 min
